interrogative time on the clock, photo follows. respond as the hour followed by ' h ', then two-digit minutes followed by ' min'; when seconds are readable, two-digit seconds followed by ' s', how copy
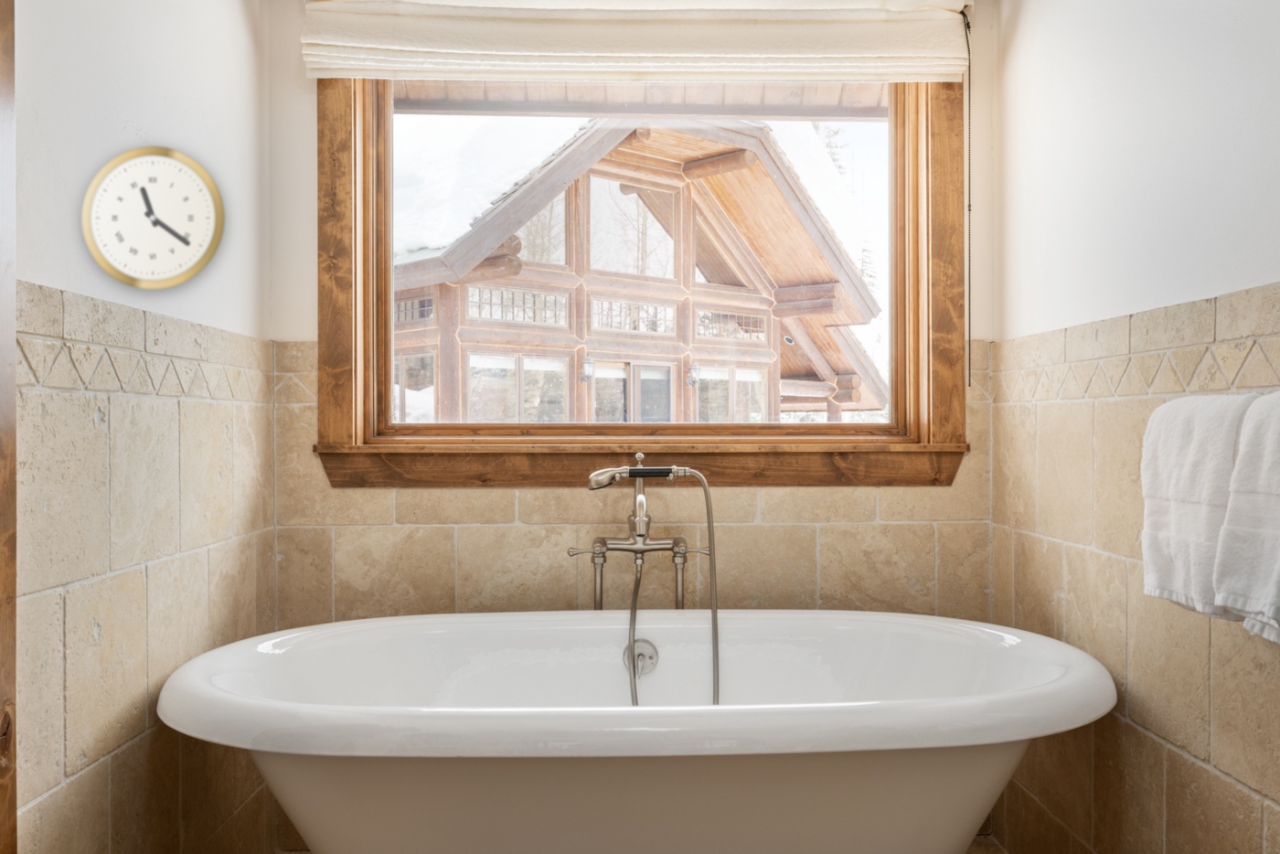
11 h 21 min
